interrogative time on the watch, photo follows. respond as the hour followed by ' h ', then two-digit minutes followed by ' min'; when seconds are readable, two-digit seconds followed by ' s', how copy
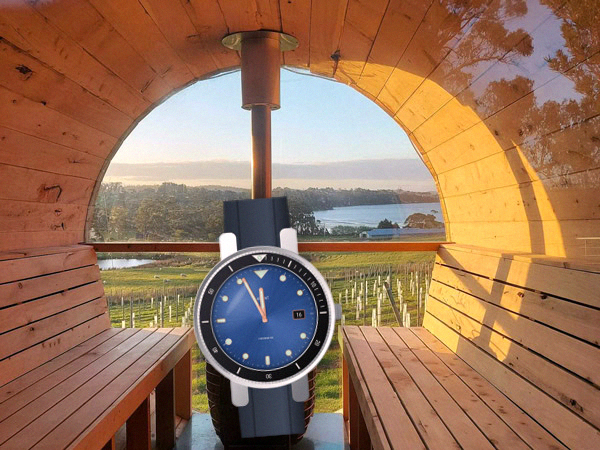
11 h 56 min
